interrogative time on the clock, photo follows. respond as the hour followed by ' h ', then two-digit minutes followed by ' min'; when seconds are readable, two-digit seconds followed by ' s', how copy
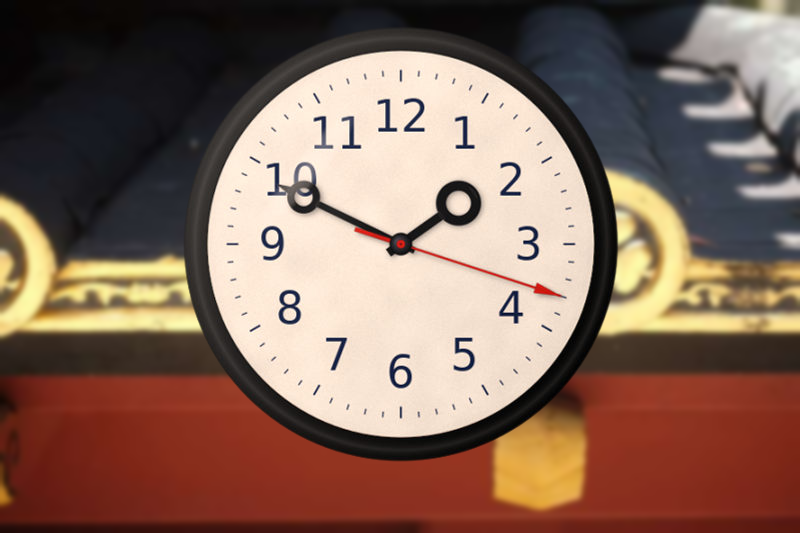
1 h 49 min 18 s
